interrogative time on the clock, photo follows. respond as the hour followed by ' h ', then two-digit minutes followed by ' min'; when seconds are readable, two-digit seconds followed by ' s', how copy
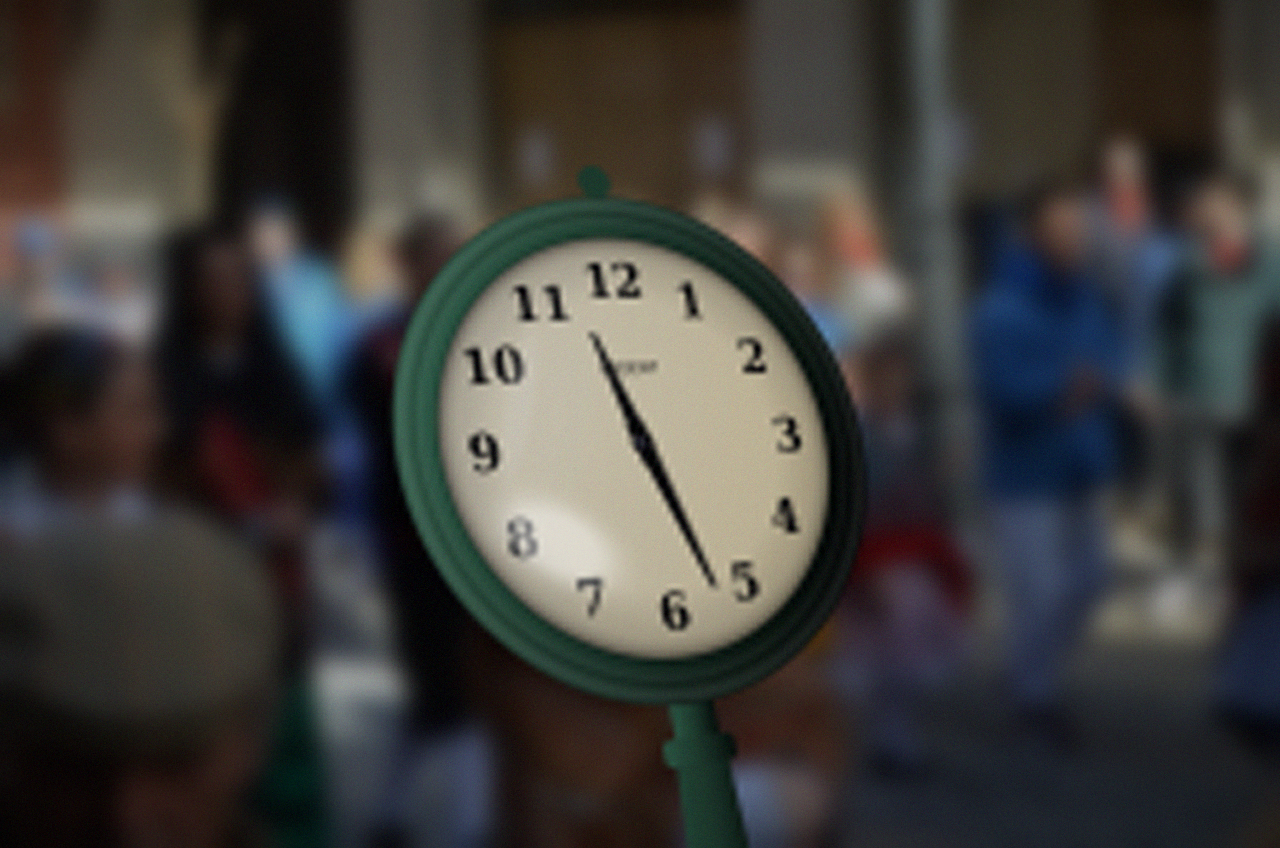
11 h 27 min
